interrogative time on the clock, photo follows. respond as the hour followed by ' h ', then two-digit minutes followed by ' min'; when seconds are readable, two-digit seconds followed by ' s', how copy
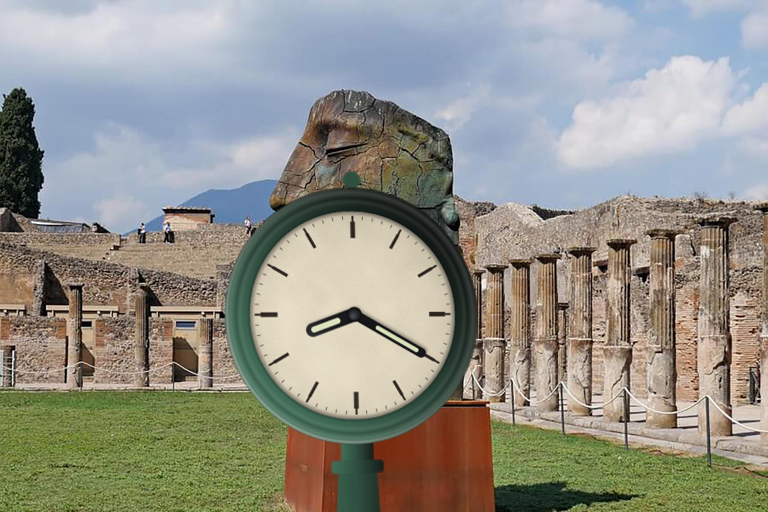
8 h 20 min
